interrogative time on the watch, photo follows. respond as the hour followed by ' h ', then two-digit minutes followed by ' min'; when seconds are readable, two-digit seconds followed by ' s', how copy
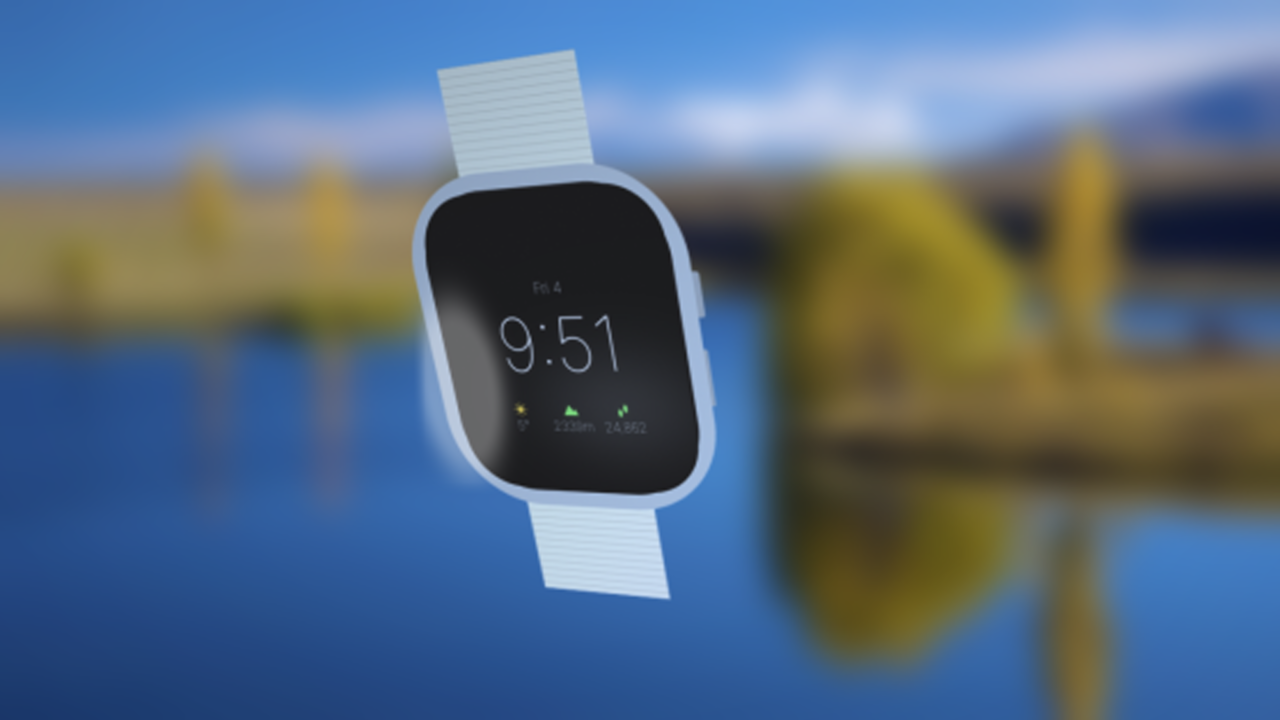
9 h 51 min
